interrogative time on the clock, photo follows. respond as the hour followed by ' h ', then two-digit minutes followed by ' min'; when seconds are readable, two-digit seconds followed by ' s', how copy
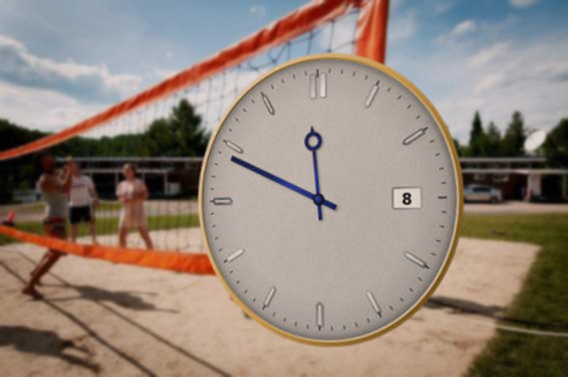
11 h 49 min
